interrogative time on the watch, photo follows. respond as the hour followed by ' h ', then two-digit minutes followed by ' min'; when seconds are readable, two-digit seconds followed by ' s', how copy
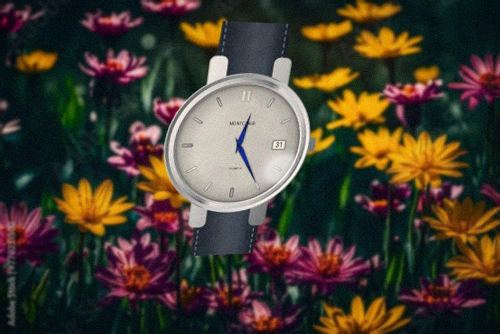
12 h 25 min
